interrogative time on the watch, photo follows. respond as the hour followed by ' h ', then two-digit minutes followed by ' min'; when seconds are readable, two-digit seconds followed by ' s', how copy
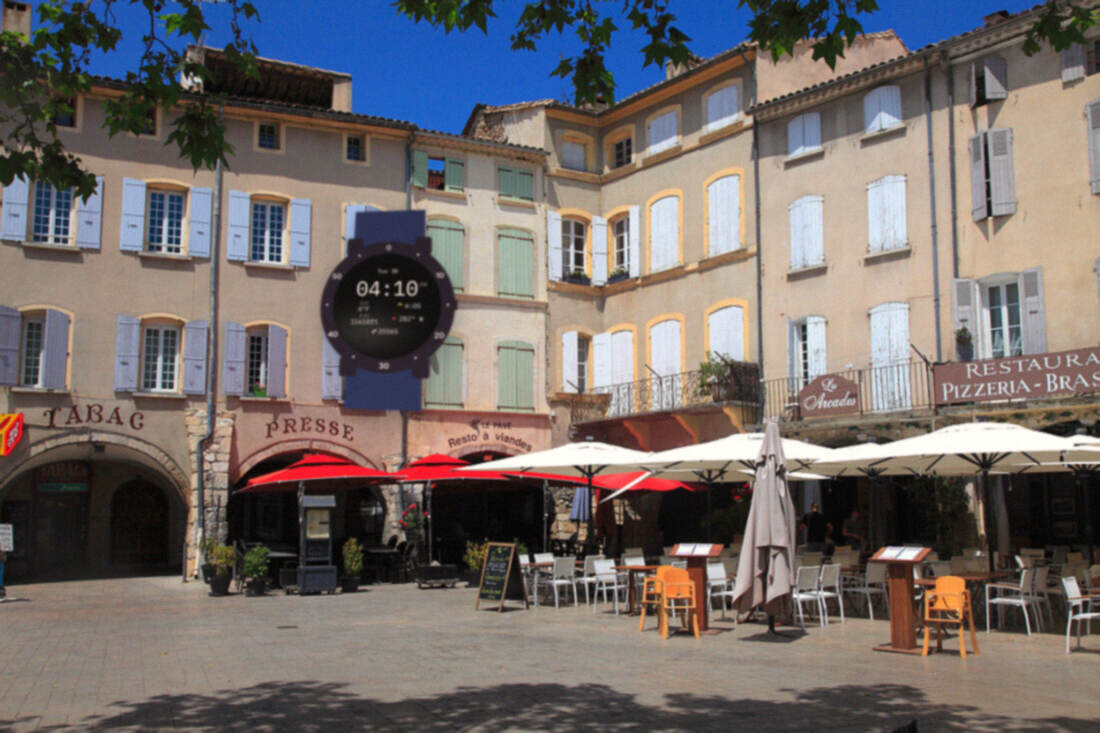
4 h 10 min
